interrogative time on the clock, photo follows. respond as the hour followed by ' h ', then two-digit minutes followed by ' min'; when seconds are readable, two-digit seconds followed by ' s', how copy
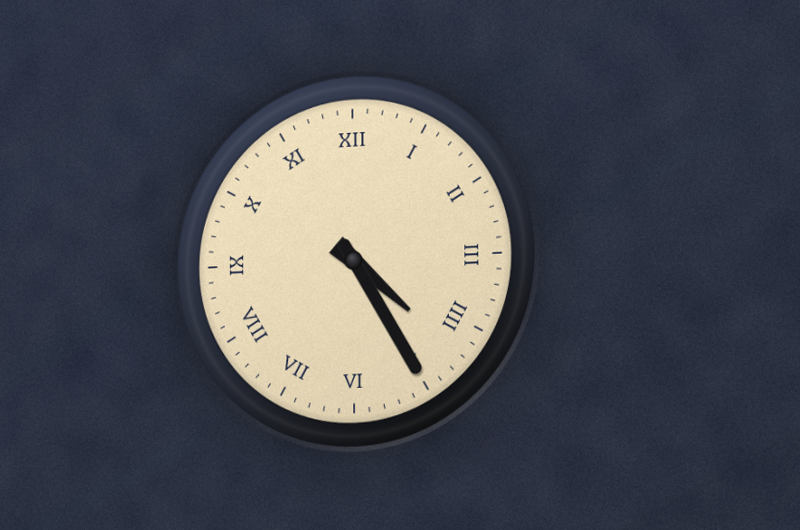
4 h 25 min
